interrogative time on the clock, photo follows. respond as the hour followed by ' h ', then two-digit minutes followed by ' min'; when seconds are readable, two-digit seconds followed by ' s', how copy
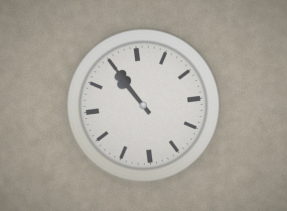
10 h 55 min
